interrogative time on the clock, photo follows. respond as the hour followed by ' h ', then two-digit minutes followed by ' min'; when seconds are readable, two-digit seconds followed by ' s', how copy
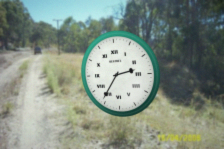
2 h 36 min
